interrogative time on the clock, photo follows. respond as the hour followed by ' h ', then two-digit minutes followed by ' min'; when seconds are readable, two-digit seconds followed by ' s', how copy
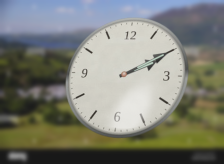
2 h 10 min
